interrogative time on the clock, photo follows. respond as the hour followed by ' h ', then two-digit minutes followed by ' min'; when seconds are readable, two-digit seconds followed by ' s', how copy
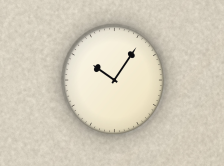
10 h 06 min
